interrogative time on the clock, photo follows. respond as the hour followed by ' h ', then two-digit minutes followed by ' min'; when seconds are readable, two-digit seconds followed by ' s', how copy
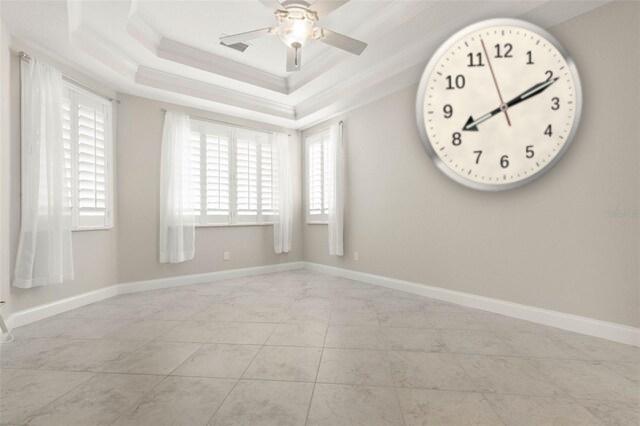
8 h 10 min 57 s
